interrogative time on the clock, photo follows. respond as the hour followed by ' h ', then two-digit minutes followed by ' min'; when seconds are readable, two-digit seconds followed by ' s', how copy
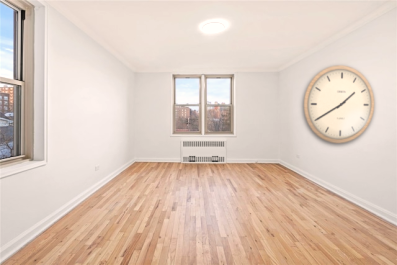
1 h 40 min
